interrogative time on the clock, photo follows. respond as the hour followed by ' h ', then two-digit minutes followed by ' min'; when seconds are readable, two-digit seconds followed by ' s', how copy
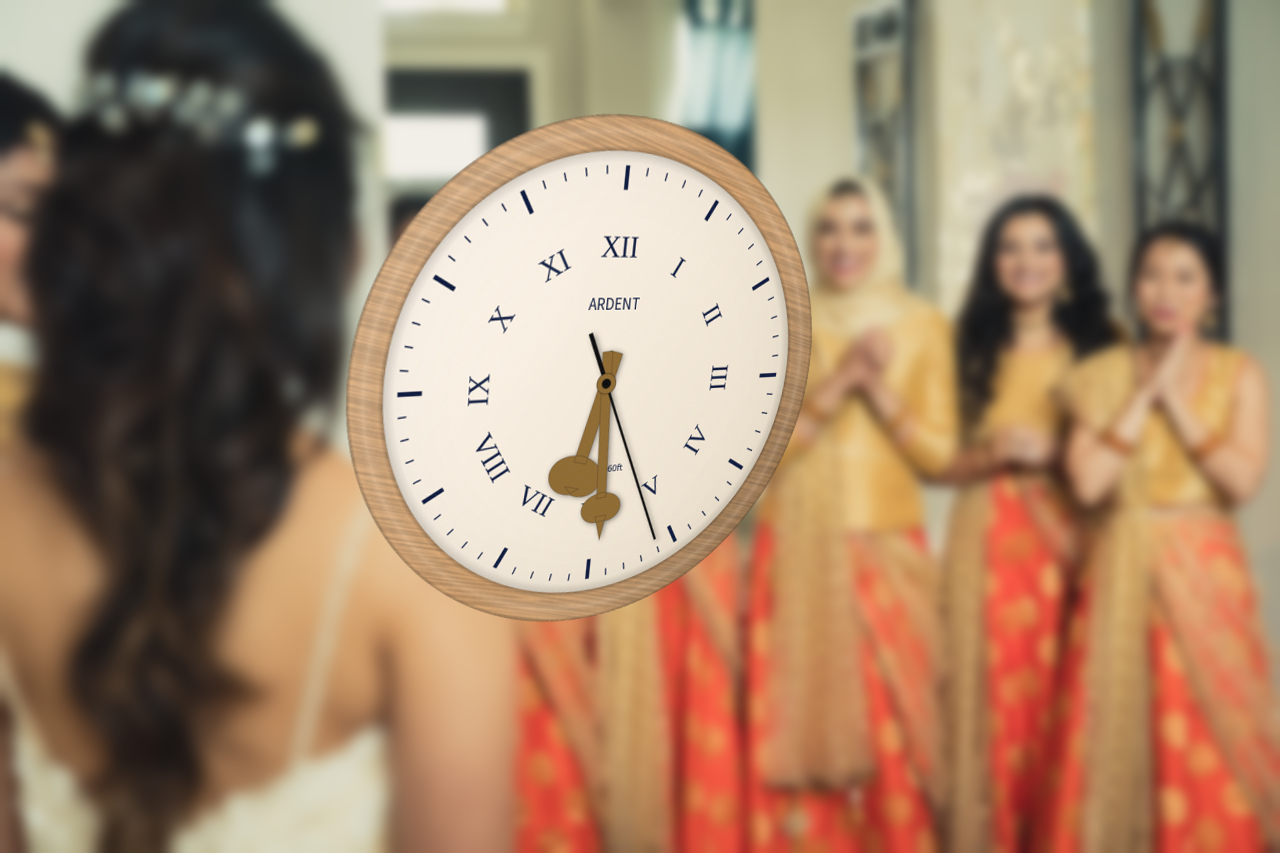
6 h 29 min 26 s
